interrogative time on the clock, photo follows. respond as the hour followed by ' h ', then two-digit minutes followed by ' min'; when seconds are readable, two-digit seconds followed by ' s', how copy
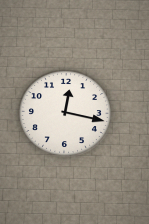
12 h 17 min
